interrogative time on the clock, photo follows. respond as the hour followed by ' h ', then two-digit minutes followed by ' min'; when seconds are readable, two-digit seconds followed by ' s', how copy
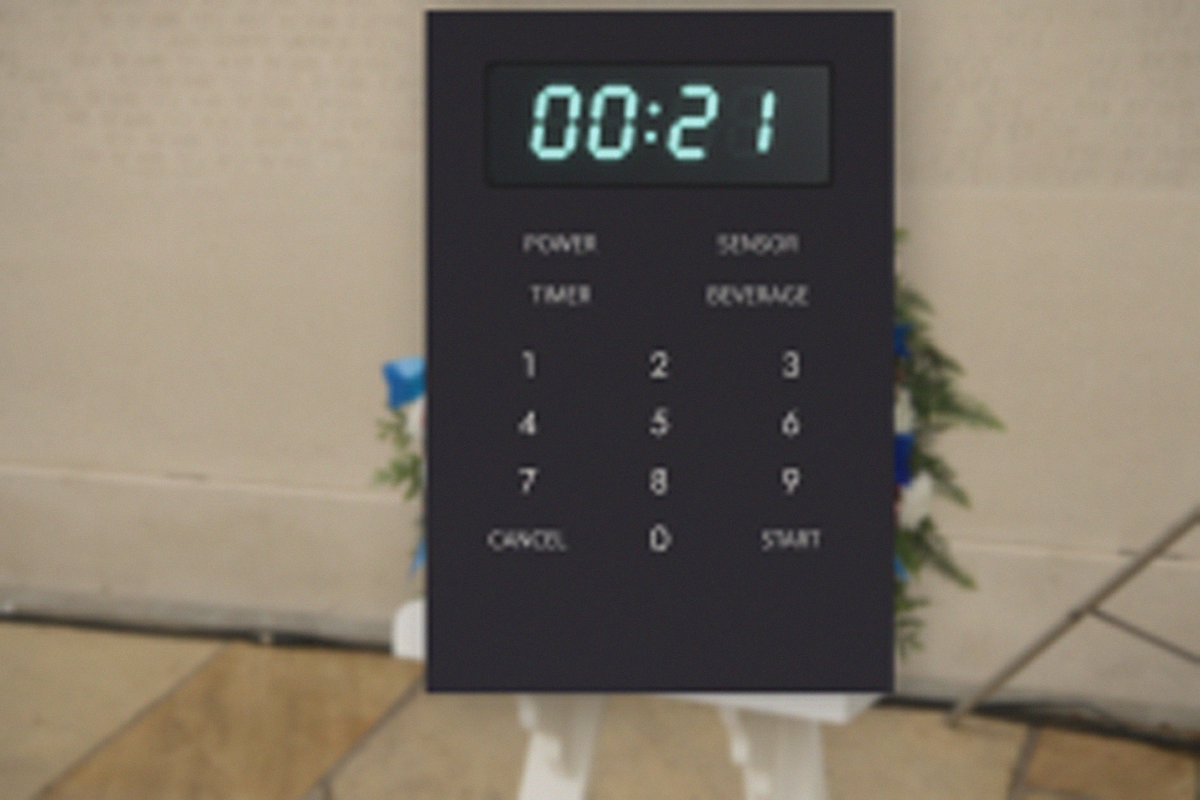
0 h 21 min
